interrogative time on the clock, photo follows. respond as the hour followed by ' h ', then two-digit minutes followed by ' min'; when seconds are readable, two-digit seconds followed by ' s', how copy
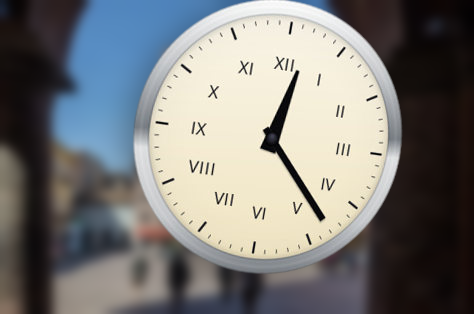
12 h 23 min
